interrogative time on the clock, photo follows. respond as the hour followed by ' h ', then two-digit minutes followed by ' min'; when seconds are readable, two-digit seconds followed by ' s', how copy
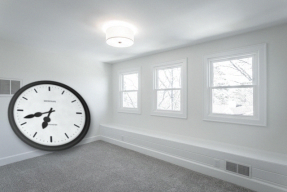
6 h 42 min
